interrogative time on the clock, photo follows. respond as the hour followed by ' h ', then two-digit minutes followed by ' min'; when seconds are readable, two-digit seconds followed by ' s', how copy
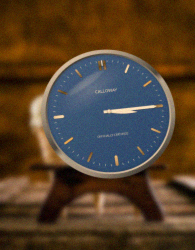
3 h 15 min
